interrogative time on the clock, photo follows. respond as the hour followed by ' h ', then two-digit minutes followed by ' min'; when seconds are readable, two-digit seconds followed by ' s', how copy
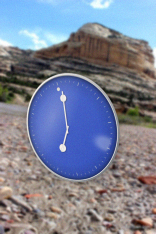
7 h 01 min
